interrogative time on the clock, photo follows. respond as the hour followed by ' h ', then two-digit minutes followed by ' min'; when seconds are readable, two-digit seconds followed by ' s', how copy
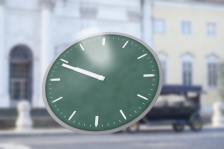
9 h 49 min
